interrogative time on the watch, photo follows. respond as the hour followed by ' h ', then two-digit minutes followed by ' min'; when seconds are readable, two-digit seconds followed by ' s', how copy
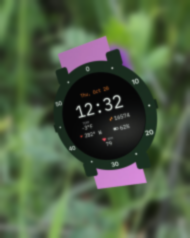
12 h 32 min
